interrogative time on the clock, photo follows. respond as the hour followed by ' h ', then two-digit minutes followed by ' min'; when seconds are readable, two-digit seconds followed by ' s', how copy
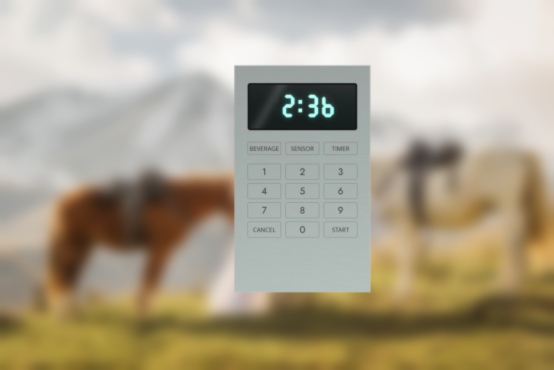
2 h 36 min
